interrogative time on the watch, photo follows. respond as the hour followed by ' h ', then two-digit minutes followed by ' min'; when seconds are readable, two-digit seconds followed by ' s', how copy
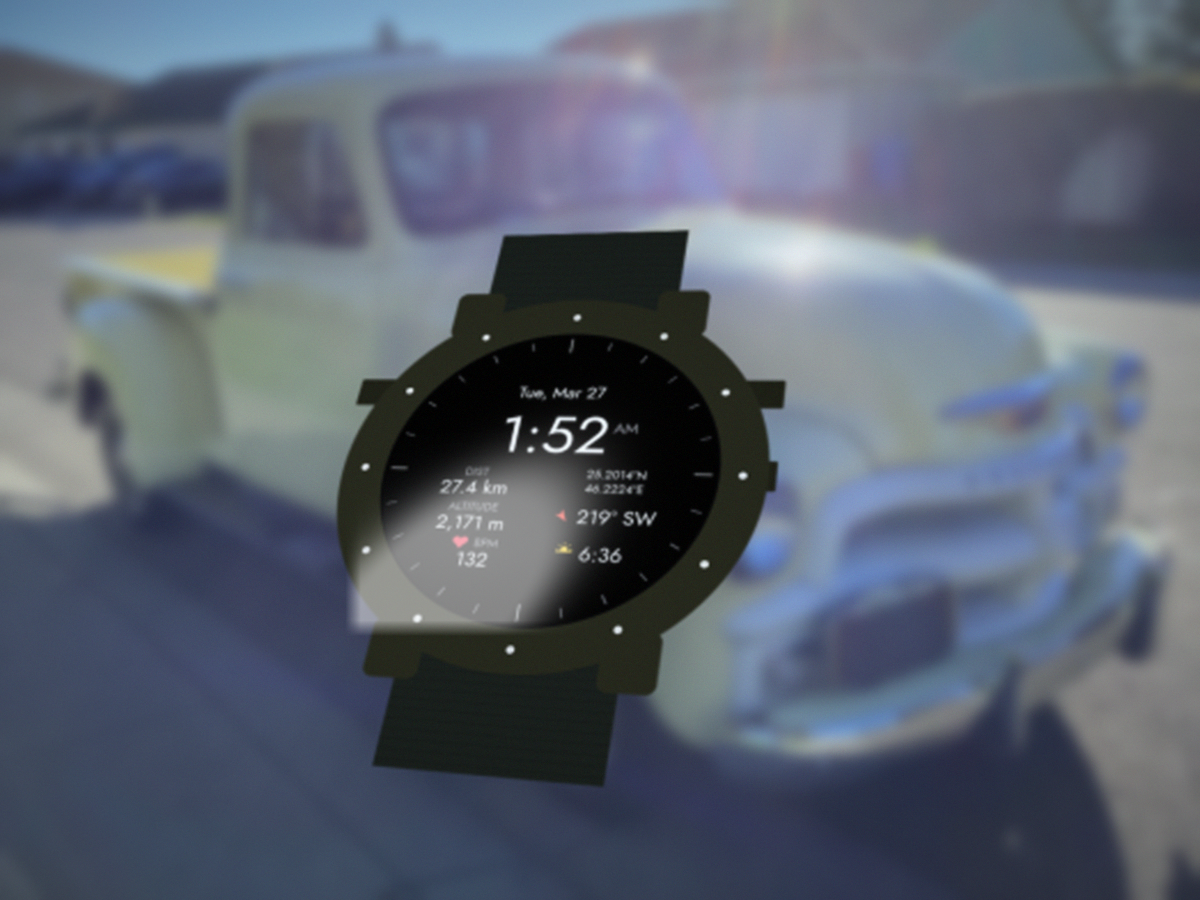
1 h 52 min
